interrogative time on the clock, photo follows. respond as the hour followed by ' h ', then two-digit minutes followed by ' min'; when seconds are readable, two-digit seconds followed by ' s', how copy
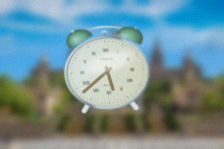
5 h 38 min
